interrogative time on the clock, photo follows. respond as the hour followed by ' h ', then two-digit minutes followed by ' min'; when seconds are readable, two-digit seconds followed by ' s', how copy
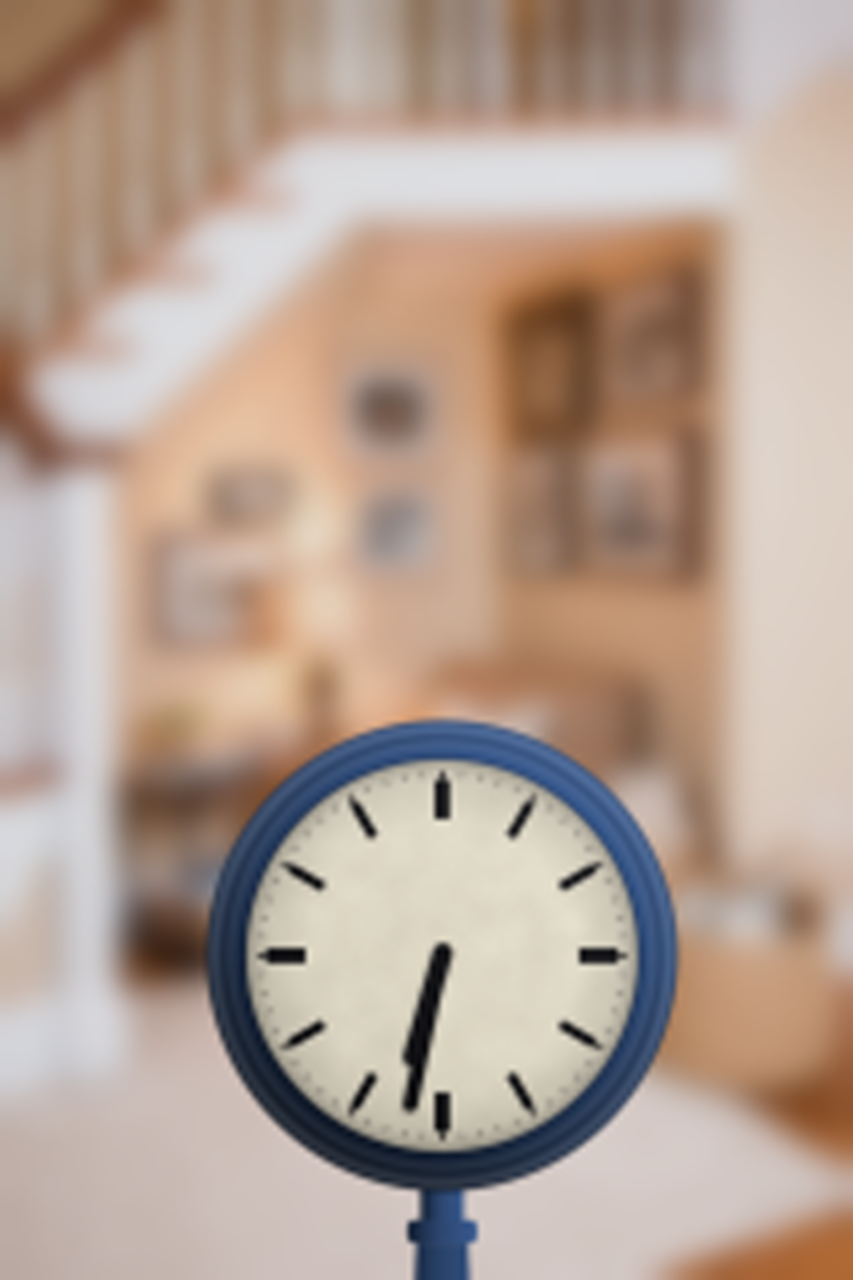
6 h 32 min
